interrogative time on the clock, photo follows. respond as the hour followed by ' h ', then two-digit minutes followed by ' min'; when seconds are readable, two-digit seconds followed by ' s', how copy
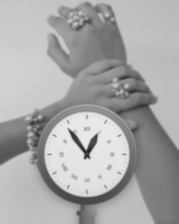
12 h 54 min
